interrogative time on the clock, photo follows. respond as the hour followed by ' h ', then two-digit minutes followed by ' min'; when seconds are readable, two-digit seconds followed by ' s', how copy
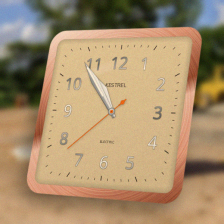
10 h 53 min 38 s
